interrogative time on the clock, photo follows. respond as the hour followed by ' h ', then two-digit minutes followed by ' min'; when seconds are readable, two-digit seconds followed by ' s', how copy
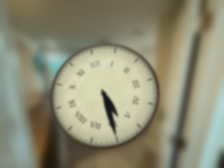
5 h 30 min
